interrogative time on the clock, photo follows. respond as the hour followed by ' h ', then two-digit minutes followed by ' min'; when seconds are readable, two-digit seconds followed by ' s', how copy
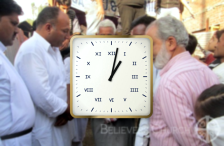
1 h 02 min
